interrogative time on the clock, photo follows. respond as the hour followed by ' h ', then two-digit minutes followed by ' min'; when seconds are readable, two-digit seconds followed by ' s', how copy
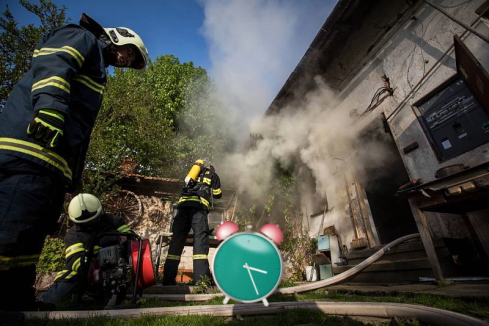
3 h 26 min
